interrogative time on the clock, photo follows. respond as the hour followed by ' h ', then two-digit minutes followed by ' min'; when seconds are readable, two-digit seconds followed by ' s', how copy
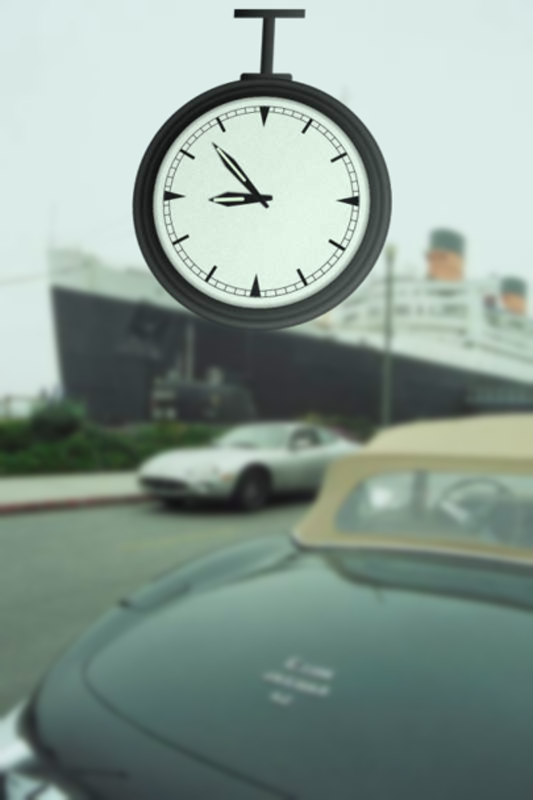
8 h 53 min
